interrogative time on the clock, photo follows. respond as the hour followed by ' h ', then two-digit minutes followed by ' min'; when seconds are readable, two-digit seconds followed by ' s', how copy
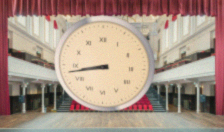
8 h 43 min
